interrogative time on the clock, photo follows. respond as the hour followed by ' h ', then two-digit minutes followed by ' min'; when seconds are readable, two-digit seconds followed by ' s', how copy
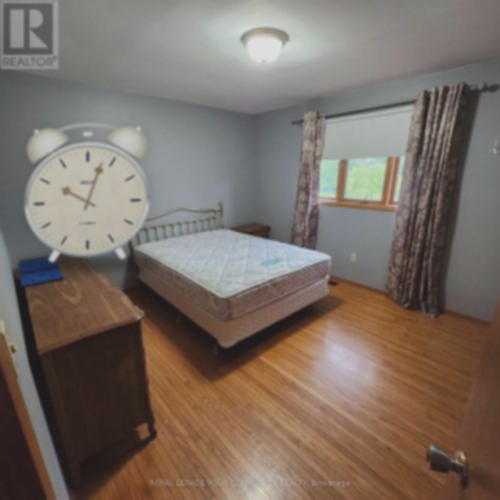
10 h 03 min
